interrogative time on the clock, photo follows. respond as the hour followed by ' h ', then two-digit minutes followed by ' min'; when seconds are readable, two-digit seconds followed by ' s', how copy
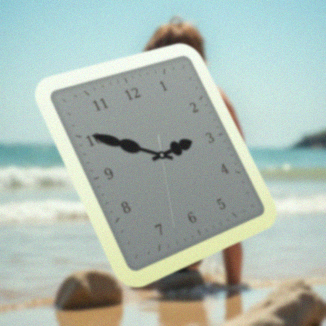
2 h 50 min 33 s
